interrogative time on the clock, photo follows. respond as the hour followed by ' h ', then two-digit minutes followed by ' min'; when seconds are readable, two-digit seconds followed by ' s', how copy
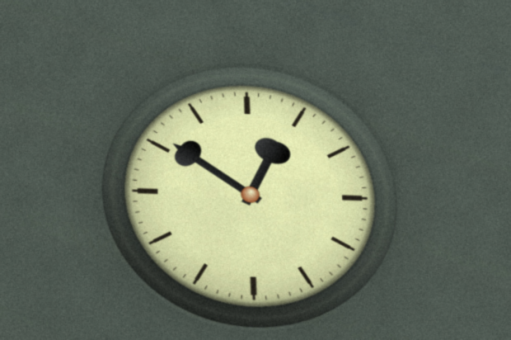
12 h 51 min
